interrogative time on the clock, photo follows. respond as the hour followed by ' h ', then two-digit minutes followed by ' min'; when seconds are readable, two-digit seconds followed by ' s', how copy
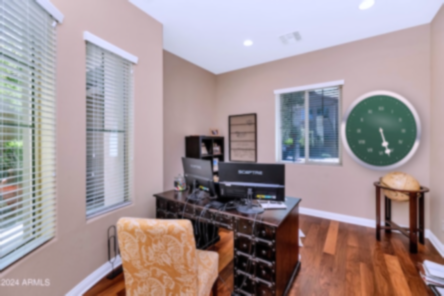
5 h 27 min
